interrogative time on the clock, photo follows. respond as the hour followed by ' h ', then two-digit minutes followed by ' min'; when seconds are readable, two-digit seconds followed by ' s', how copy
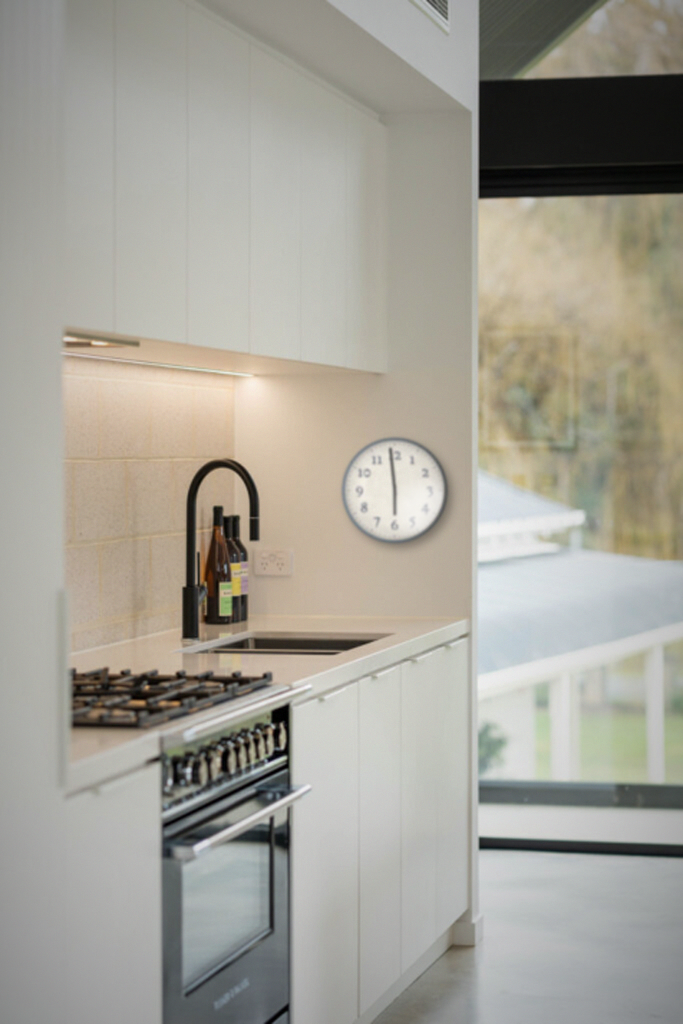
5 h 59 min
